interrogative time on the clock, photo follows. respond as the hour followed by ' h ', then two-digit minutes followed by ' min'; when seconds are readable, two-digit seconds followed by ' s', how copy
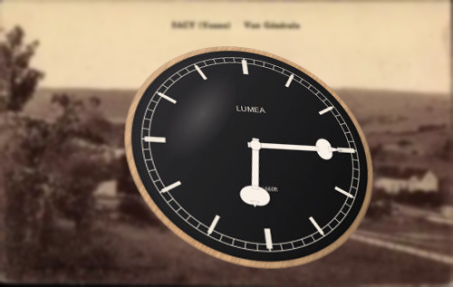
6 h 15 min
